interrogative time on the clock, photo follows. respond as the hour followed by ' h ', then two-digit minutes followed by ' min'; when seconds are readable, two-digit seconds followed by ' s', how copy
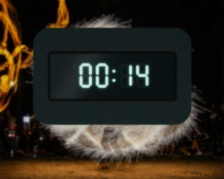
0 h 14 min
